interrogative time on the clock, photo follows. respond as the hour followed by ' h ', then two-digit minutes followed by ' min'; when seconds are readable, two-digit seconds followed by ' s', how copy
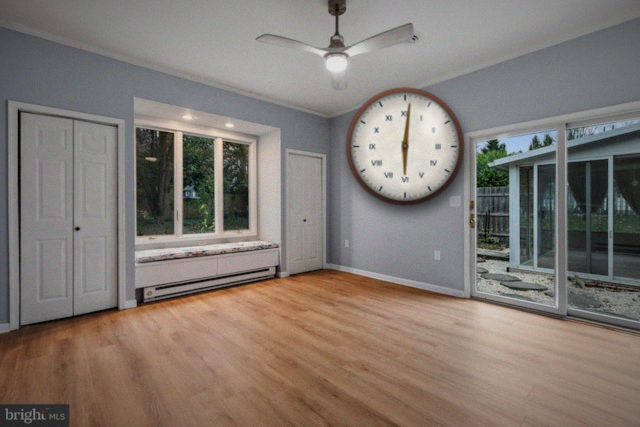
6 h 01 min
